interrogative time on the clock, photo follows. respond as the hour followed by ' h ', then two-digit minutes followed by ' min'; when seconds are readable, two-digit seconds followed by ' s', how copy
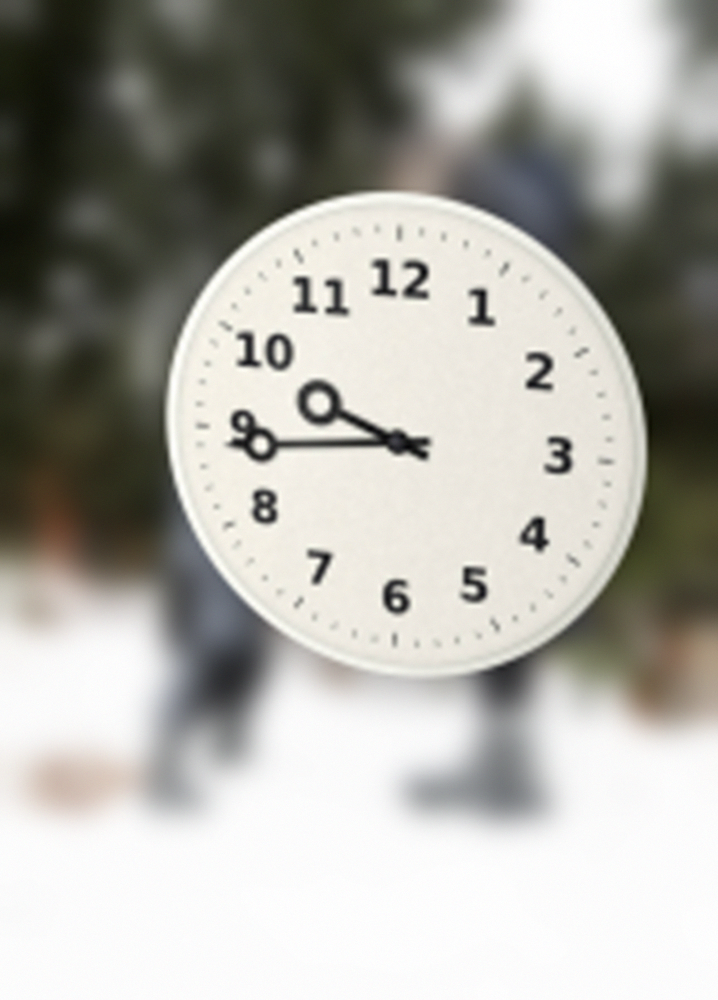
9 h 44 min
